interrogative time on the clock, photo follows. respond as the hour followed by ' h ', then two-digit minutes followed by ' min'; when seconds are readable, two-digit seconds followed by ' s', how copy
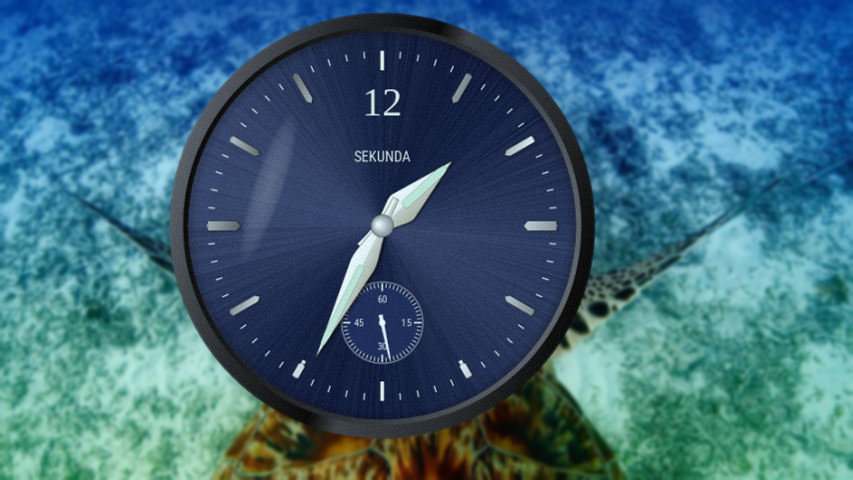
1 h 34 min 28 s
